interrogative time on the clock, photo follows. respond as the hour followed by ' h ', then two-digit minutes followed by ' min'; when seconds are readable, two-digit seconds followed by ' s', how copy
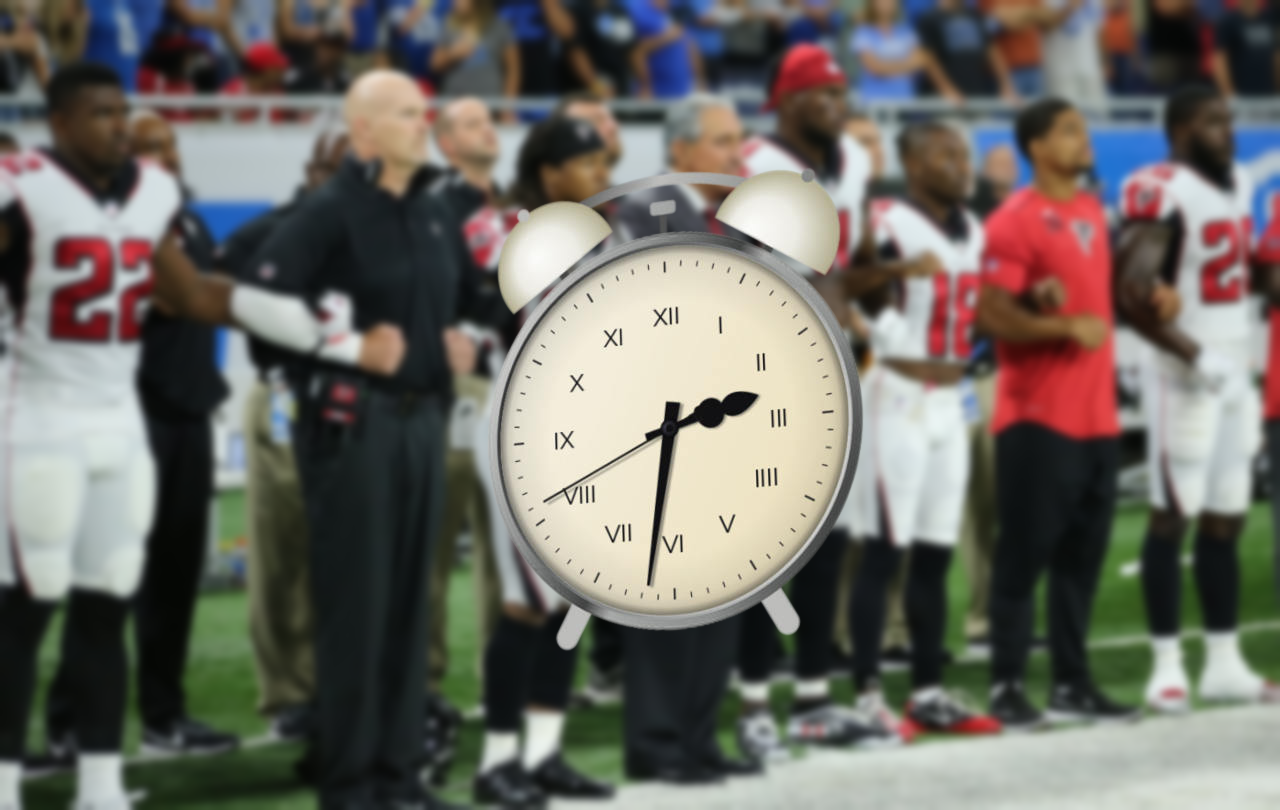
2 h 31 min 41 s
